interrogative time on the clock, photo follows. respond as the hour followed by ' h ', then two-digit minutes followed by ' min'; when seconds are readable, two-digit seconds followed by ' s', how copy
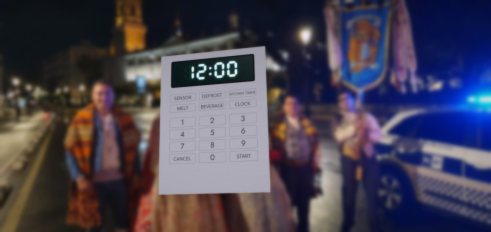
12 h 00 min
